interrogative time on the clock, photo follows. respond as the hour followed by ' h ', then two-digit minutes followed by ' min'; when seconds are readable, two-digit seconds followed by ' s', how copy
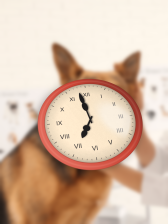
6 h 58 min
